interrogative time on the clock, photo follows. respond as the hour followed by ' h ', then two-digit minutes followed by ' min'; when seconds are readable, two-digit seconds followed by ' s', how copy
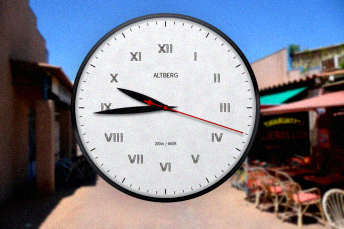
9 h 44 min 18 s
